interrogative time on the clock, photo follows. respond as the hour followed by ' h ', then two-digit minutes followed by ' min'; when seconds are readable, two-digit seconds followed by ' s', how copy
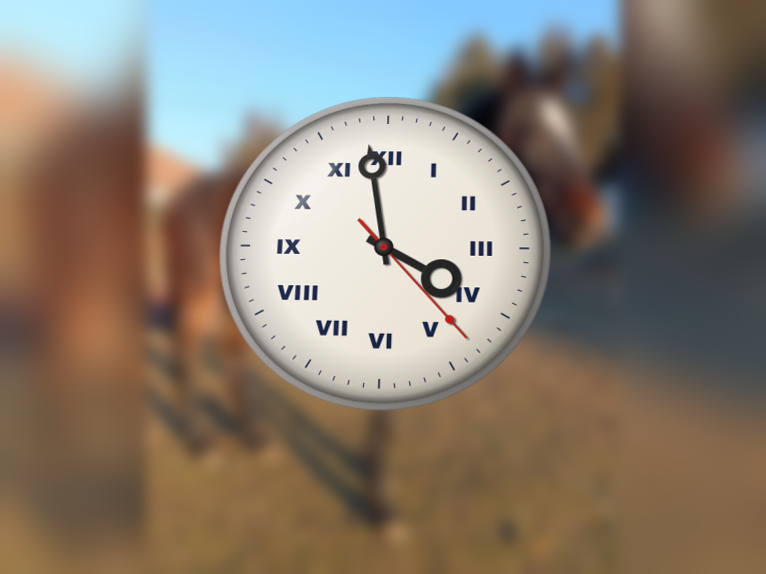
3 h 58 min 23 s
